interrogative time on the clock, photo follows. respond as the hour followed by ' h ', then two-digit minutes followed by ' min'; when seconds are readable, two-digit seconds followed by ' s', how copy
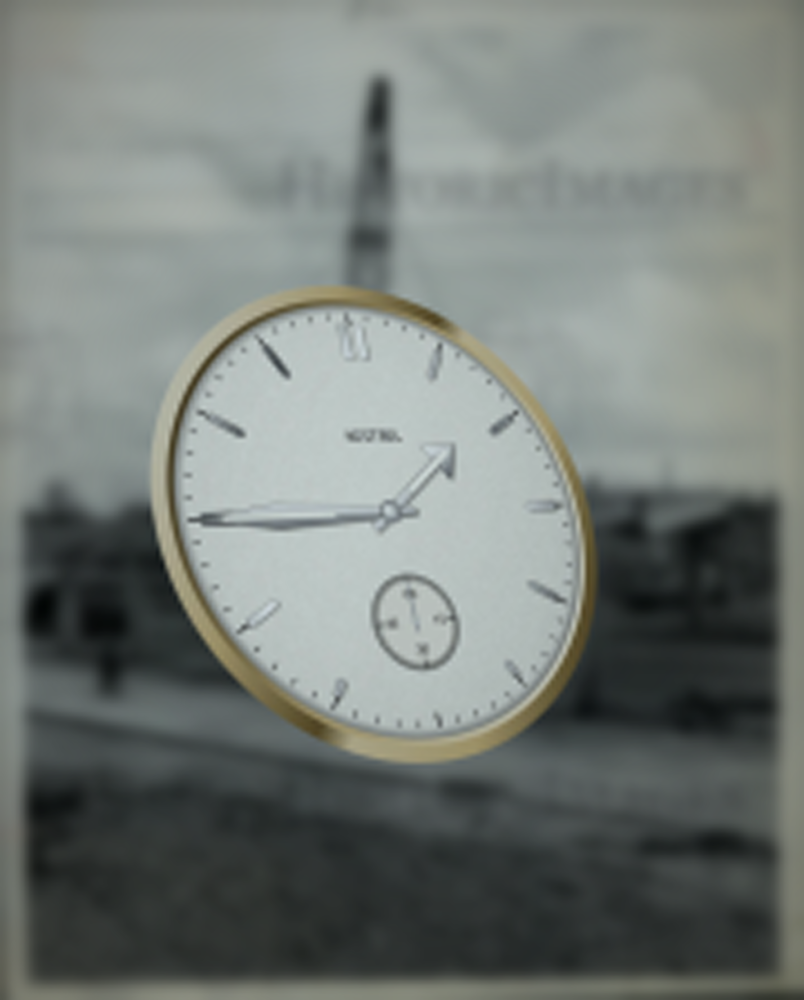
1 h 45 min
